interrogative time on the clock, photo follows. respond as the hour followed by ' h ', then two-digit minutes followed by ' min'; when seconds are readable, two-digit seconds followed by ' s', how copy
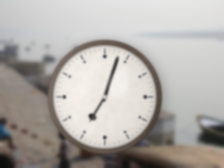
7 h 03 min
